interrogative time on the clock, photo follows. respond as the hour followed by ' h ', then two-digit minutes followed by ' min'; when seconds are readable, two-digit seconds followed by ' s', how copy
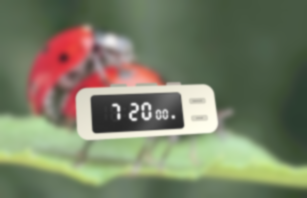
7 h 20 min
